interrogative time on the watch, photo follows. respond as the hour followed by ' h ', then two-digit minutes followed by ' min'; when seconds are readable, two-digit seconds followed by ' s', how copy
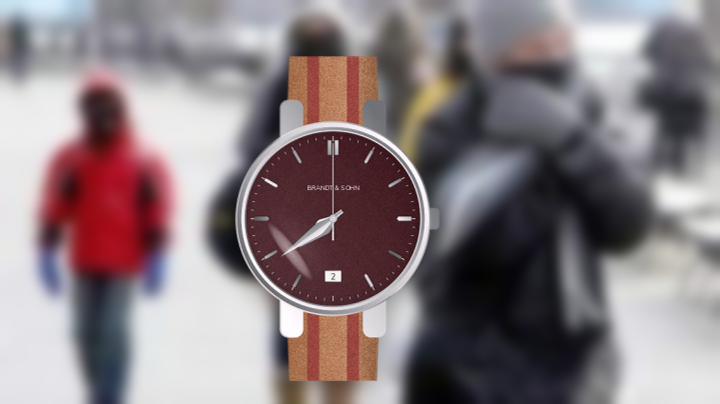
7 h 39 min 00 s
